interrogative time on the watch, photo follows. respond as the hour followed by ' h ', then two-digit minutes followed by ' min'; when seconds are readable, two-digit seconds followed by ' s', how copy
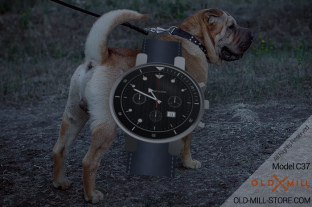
10 h 49 min
